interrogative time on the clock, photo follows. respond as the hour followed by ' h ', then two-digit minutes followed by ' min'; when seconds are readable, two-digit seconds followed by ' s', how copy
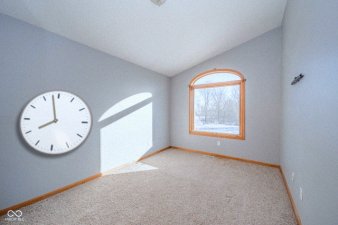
7 h 58 min
